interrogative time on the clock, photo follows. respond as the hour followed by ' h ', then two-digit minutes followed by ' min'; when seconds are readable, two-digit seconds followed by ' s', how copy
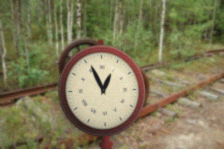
12 h 56 min
